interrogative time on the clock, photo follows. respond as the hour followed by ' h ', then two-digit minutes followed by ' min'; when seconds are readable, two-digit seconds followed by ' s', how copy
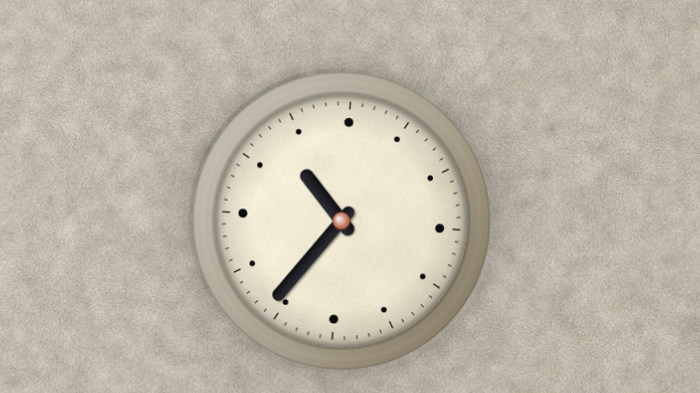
10 h 36 min
